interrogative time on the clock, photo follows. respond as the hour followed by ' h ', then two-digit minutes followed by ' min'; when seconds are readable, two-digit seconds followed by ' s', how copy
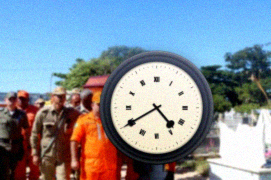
4 h 40 min
